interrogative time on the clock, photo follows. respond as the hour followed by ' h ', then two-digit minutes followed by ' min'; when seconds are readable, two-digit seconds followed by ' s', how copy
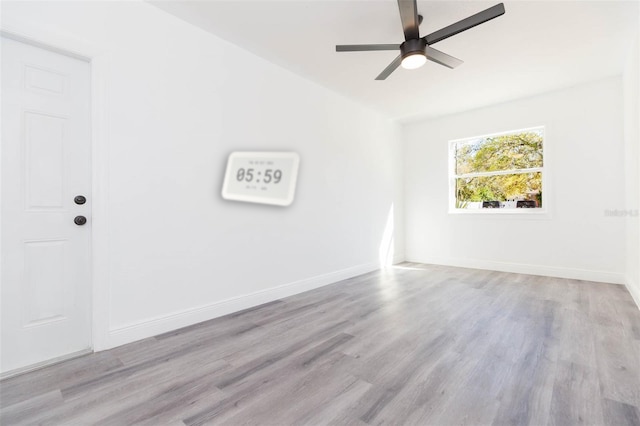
5 h 59 min
